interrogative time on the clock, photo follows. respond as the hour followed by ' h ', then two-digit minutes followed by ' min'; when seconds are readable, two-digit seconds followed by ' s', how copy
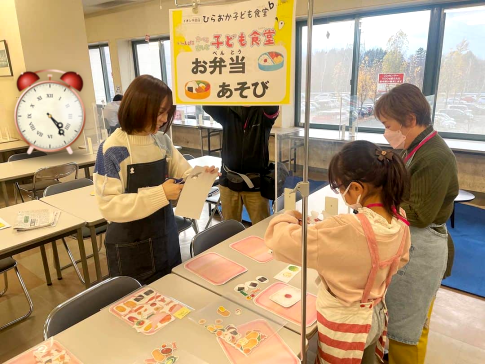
4 h 24 min
